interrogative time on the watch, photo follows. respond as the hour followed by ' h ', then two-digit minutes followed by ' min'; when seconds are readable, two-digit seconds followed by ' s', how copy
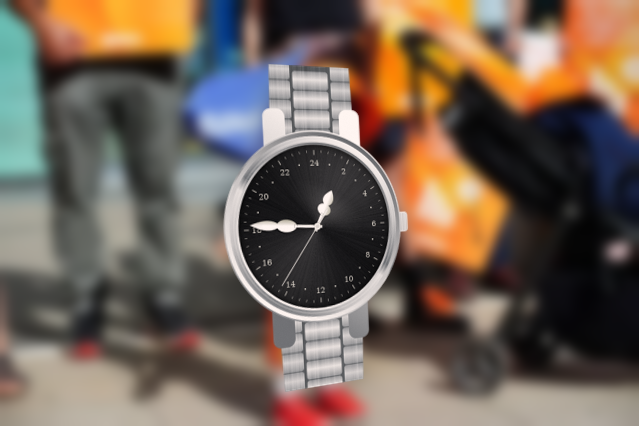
1 h 45 min 36 s
